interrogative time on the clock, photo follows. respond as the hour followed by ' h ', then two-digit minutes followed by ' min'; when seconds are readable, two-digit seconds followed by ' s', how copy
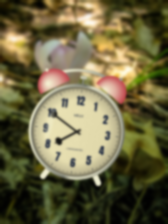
7 h 50 min
